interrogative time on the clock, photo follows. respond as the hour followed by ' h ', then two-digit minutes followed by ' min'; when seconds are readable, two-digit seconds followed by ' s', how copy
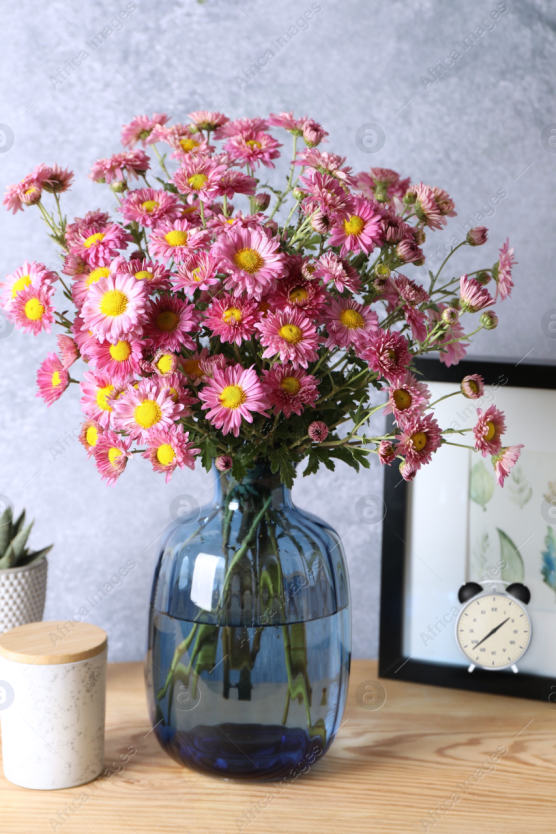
1 h 38 min
